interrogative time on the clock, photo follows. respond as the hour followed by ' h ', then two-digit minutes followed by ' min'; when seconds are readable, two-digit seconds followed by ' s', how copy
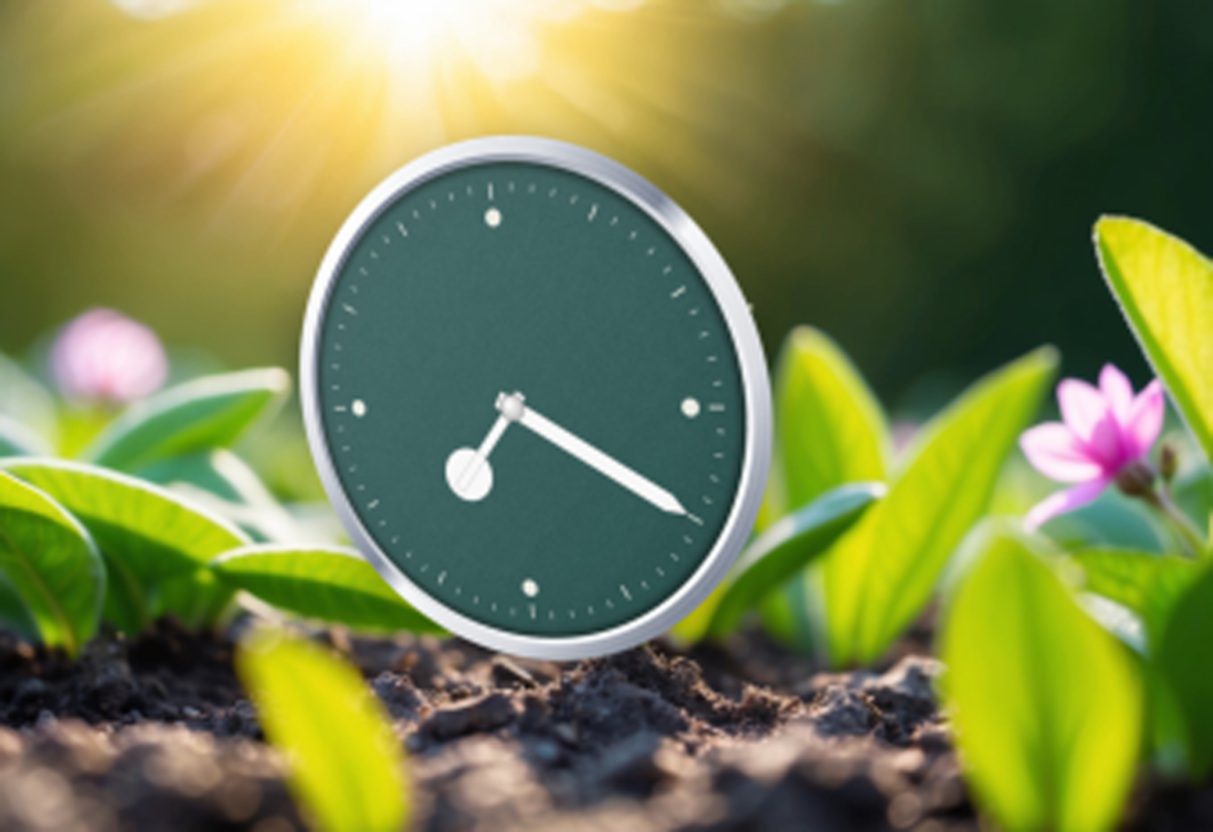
7 h 20 min
